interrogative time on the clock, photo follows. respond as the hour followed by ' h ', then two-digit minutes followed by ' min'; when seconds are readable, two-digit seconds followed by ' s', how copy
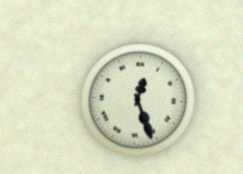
12 h 26 min
